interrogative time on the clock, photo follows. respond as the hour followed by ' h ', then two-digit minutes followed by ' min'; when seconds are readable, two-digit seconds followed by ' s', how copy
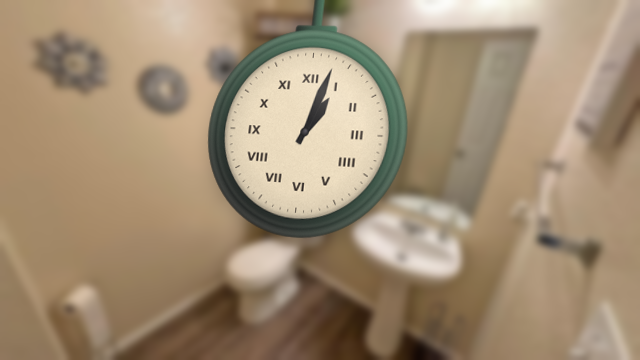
1 h 03 min
